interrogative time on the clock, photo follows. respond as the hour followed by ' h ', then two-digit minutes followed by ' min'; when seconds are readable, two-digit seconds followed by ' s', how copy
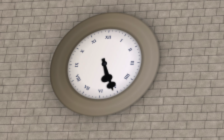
5 h 26 min
